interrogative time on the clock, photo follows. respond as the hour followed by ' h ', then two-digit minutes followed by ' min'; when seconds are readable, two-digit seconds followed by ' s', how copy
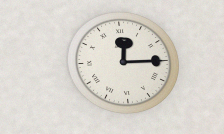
12 h 15 min
